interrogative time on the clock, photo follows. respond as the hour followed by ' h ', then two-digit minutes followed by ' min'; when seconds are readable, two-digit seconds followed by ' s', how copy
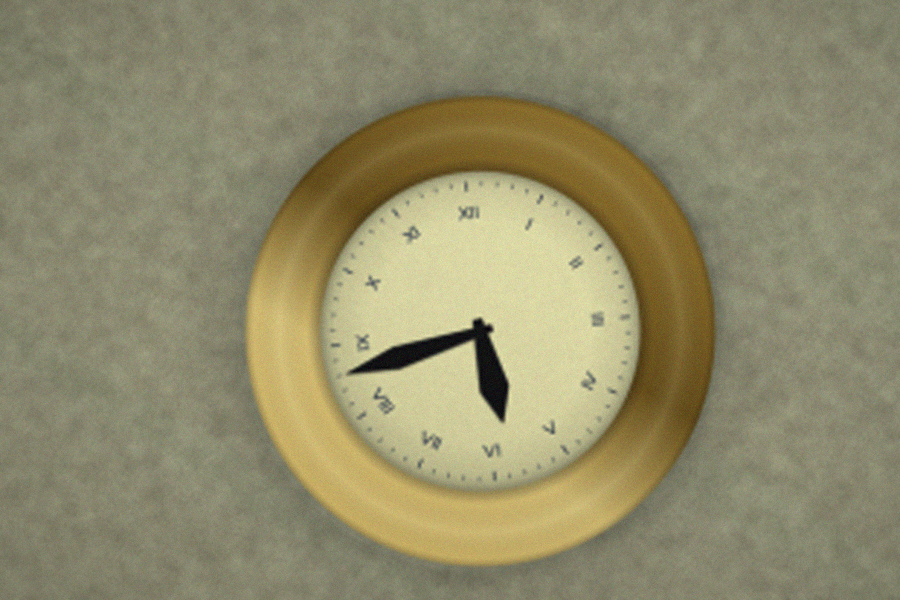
5 h 43 min
